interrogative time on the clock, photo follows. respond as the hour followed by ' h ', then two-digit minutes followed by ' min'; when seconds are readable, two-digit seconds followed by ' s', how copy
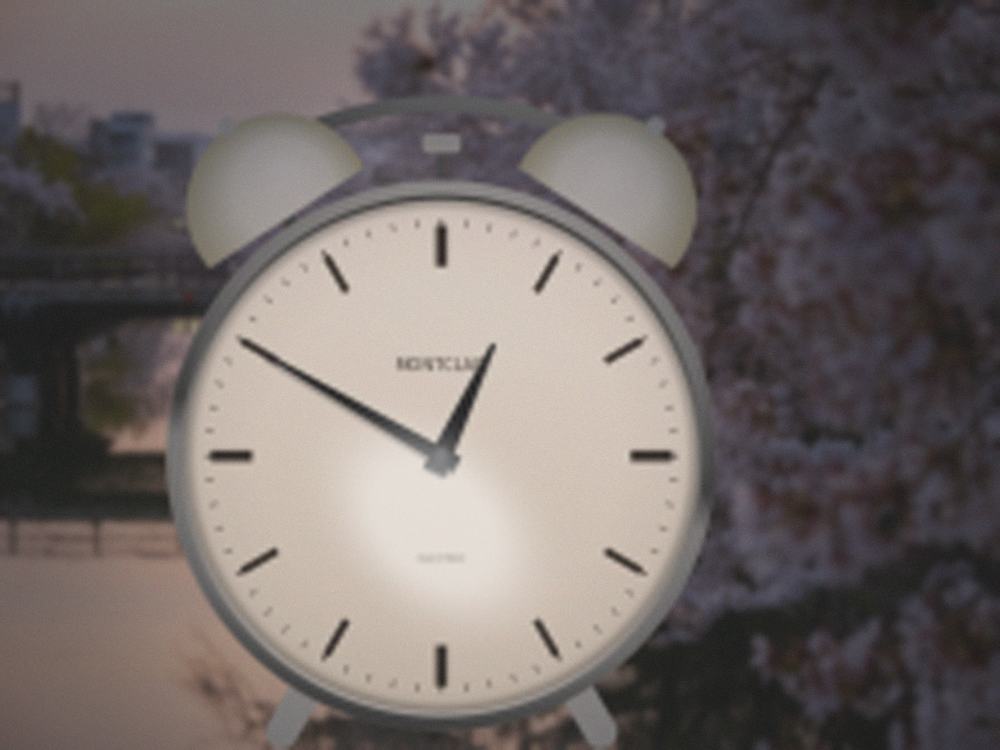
12 h 50 min
